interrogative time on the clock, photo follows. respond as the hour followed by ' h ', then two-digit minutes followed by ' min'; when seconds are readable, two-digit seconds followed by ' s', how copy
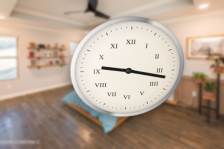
9 h 17 min
